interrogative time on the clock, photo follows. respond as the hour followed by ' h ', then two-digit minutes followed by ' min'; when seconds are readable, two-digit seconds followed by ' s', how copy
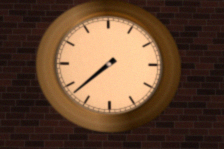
7 h 38 min
